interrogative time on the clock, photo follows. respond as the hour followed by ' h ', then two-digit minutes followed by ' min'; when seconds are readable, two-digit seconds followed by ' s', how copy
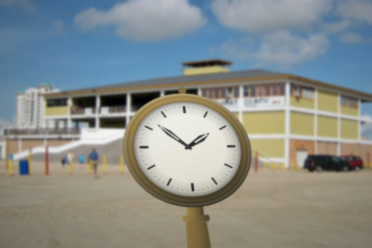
1 h 52 min
